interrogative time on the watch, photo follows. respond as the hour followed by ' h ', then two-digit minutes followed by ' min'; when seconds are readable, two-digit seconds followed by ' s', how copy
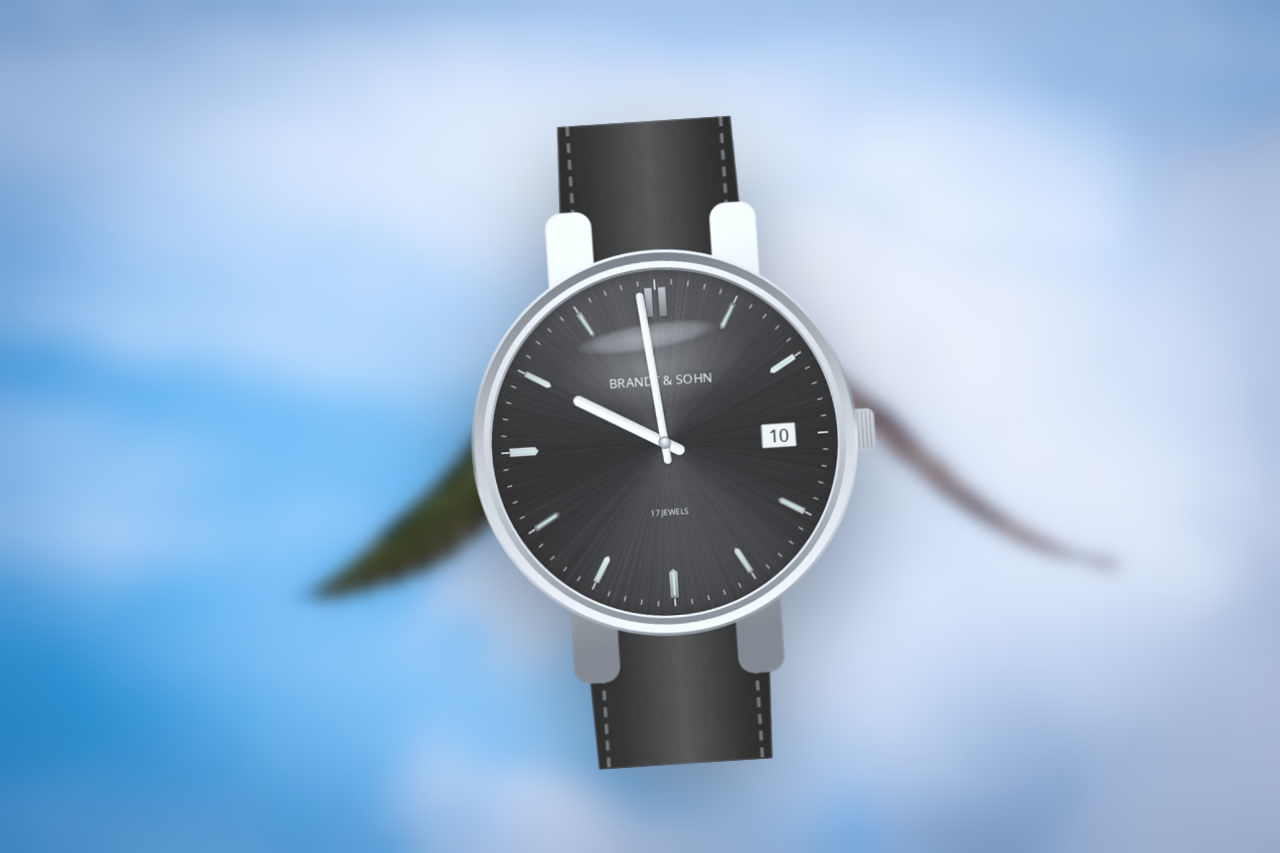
9 h 59 min
